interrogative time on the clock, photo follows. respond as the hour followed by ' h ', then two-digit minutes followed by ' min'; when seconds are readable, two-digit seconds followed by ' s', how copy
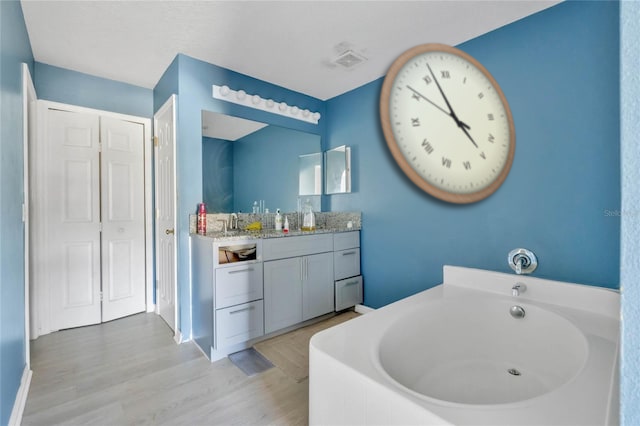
4 h 56 min 51 s
